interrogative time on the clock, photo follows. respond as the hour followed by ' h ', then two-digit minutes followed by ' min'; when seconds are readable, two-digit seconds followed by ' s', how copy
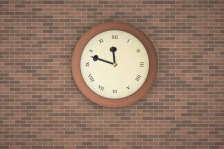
11 h 48 min
